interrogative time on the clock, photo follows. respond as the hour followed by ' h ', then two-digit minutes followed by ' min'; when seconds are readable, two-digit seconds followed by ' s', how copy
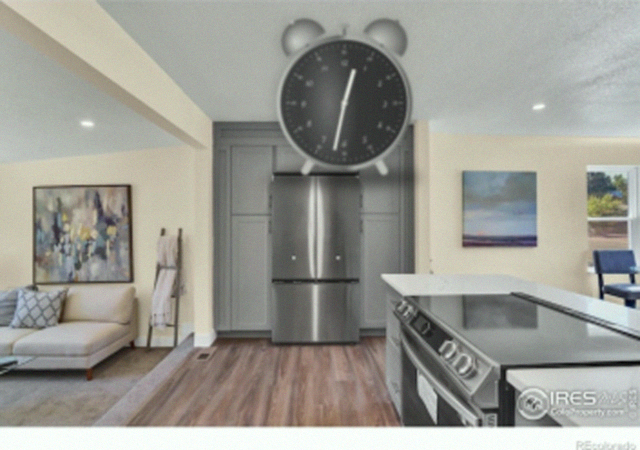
12 h 32 min
